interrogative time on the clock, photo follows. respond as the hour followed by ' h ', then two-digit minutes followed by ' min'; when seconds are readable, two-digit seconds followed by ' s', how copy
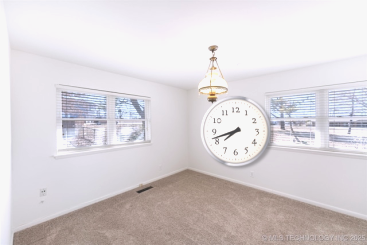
7 h 42 min
